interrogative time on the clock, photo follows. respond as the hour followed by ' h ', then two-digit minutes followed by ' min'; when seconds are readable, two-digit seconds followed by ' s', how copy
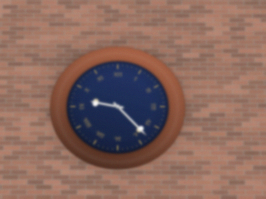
9 h 23 min
